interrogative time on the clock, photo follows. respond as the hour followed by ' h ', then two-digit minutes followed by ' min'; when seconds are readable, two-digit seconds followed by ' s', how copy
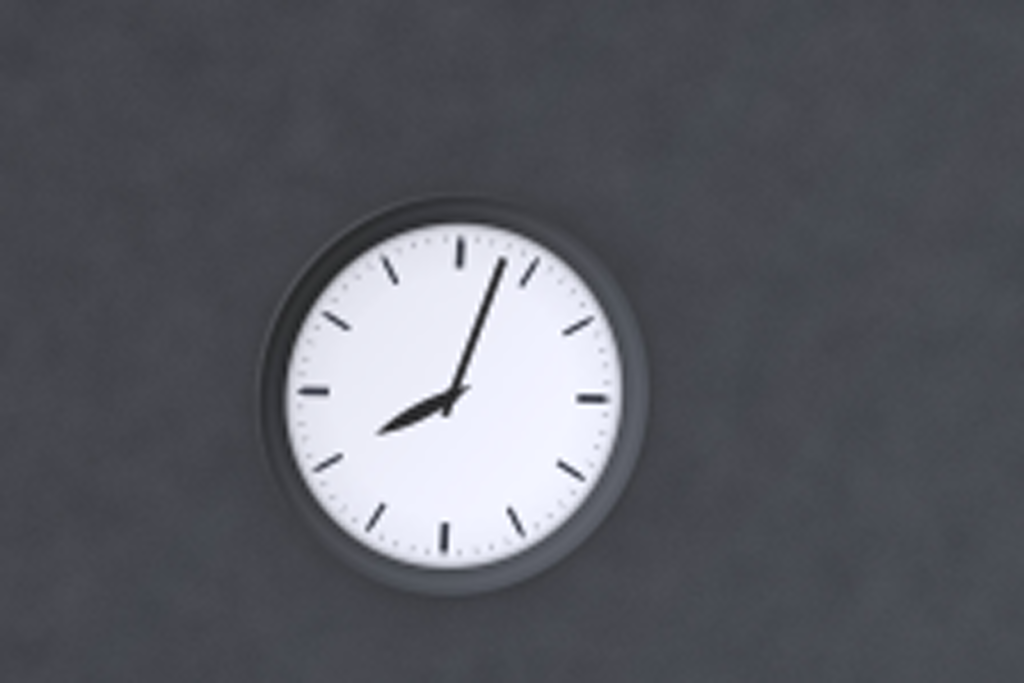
8 h 03 min
